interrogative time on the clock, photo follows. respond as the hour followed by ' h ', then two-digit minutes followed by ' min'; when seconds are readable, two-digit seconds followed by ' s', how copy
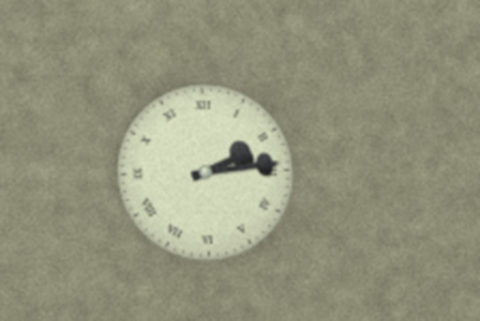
2 h 14 min
